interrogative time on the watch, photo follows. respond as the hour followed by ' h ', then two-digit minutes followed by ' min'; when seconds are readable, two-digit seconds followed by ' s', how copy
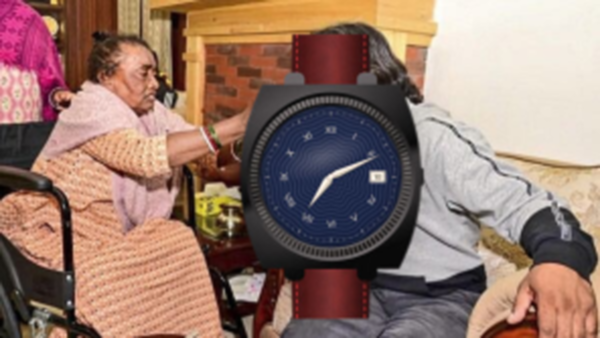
7 h 11 min
